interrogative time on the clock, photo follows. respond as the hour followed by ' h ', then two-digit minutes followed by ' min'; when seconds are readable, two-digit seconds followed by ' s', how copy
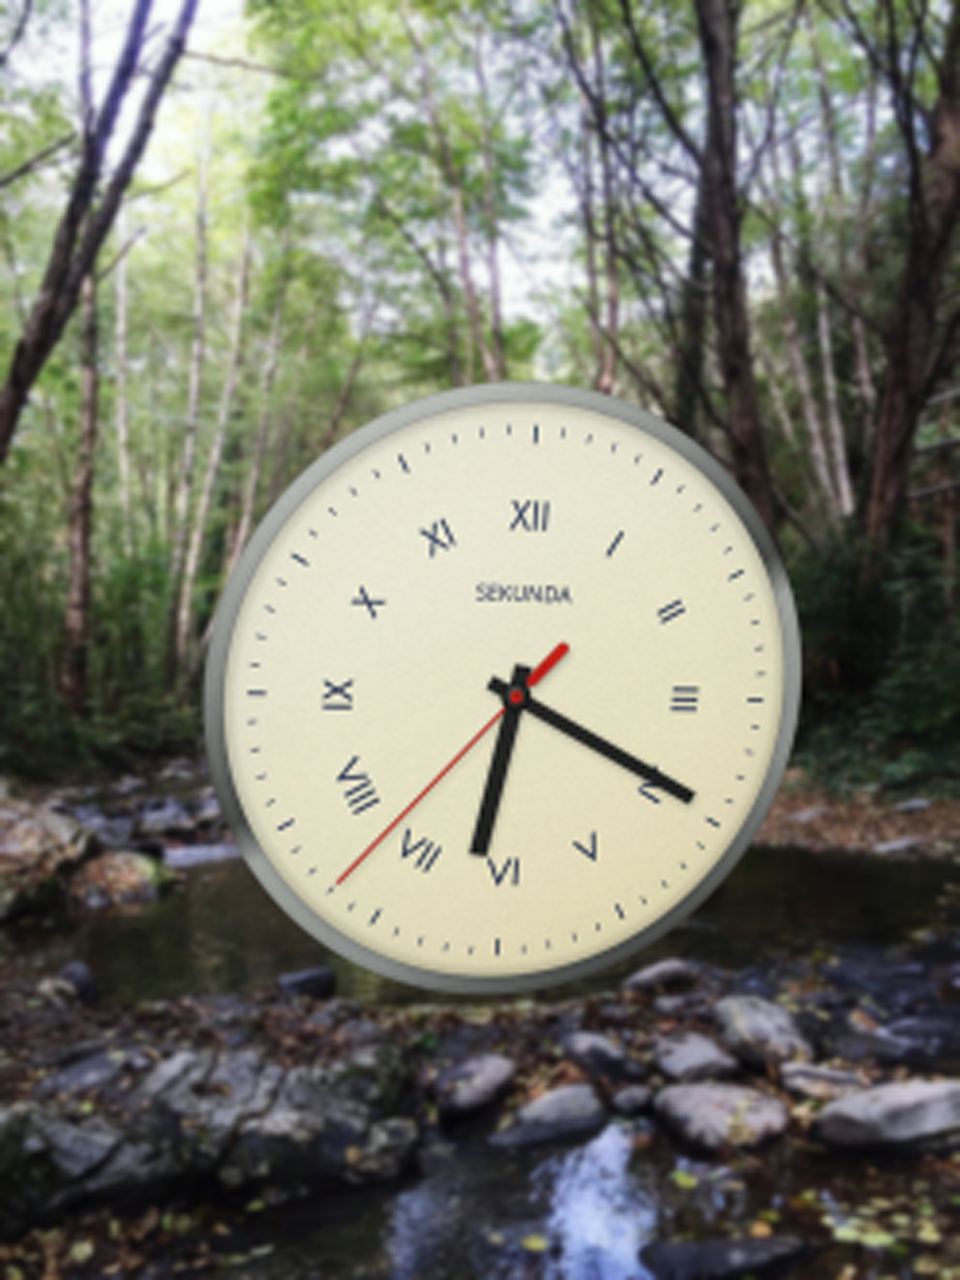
6 h 19 min 37 s
